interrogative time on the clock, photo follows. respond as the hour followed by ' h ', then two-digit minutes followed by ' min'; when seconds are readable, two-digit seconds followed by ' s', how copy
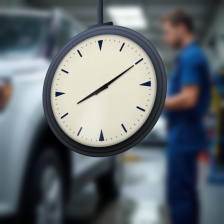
8 h 10 min
